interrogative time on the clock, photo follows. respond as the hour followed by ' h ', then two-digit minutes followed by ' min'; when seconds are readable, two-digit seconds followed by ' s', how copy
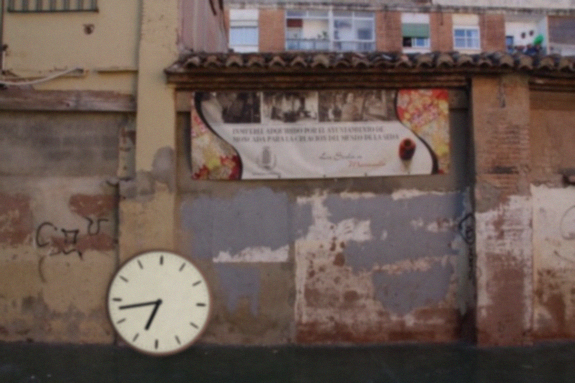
6 h 43 min
